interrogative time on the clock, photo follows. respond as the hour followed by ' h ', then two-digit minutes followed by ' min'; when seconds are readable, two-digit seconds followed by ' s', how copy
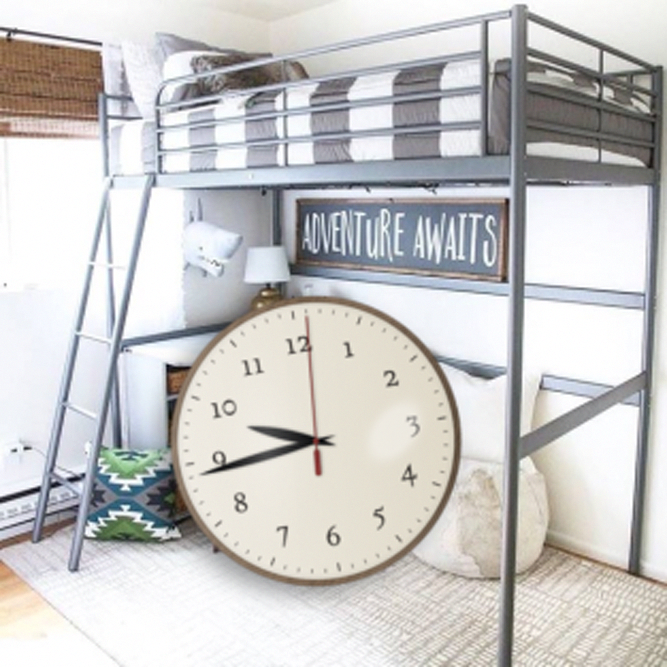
9 h 44 min 01 s
